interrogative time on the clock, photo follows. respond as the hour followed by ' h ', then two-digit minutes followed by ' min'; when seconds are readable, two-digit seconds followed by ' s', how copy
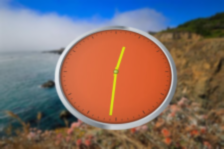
12 h 31 min
